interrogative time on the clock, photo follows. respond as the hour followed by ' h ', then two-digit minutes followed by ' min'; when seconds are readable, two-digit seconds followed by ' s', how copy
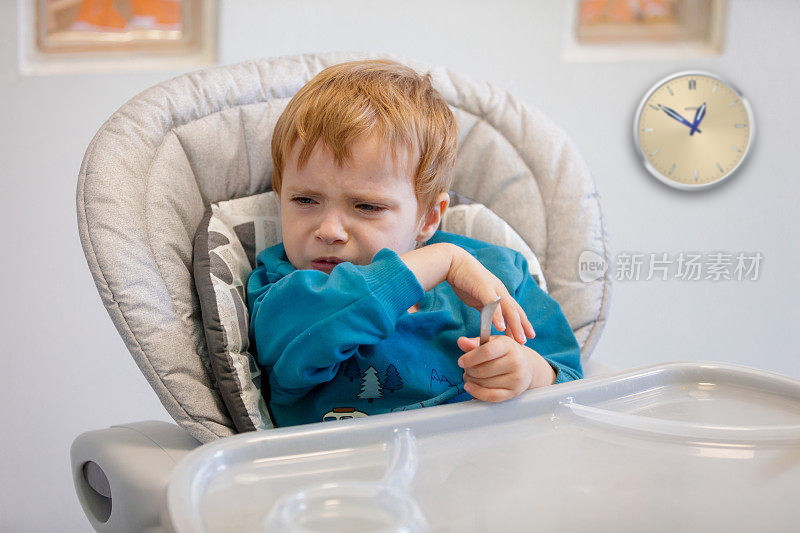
12 h 51 min
